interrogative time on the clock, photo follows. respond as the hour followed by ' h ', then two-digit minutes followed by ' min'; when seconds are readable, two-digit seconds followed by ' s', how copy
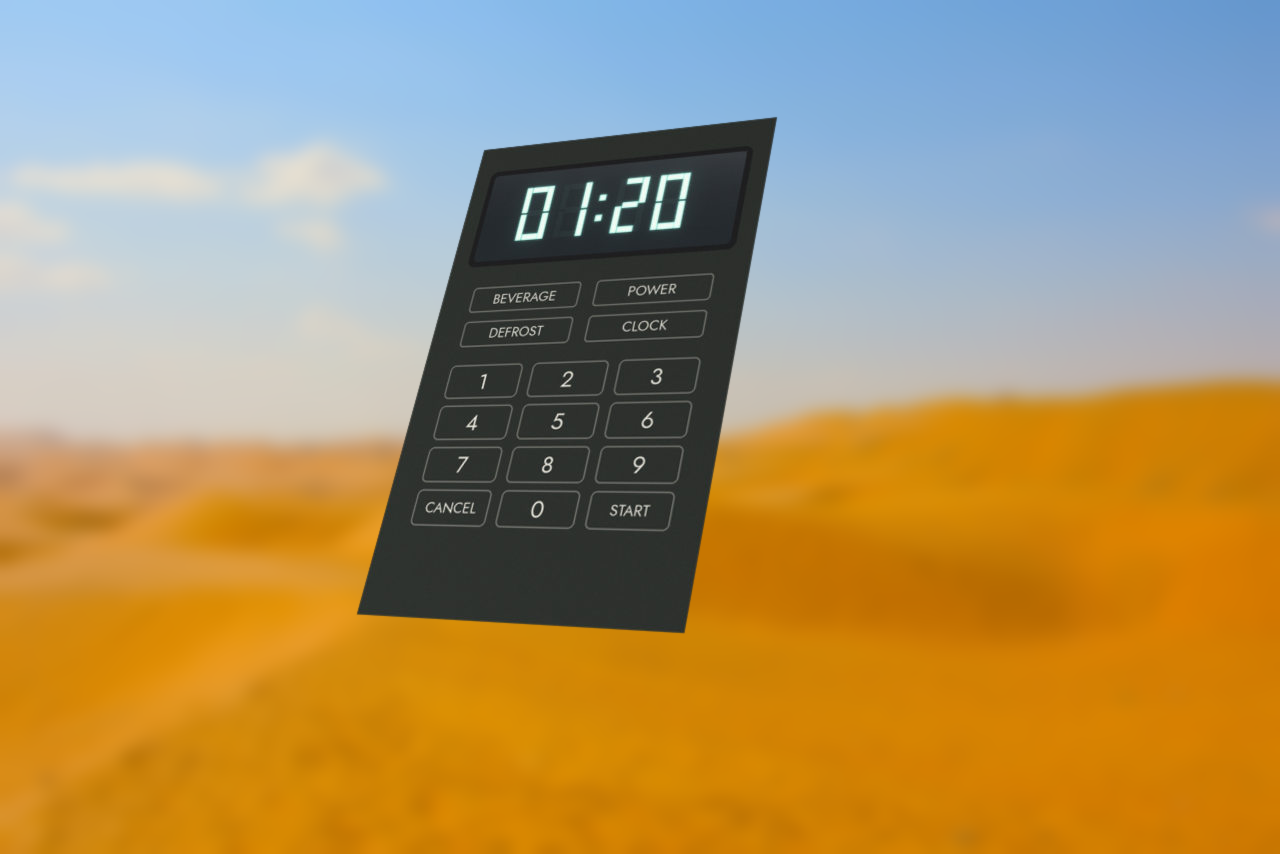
1 h 20 min
